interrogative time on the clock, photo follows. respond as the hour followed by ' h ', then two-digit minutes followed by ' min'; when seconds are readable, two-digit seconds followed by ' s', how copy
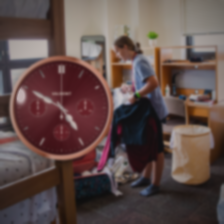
4 h 50 min
